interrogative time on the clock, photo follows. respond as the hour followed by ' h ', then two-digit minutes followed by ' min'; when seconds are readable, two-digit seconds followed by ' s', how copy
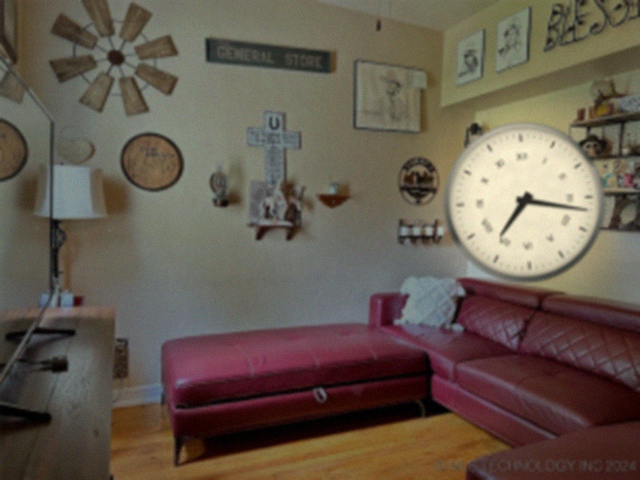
7 h 17 min
